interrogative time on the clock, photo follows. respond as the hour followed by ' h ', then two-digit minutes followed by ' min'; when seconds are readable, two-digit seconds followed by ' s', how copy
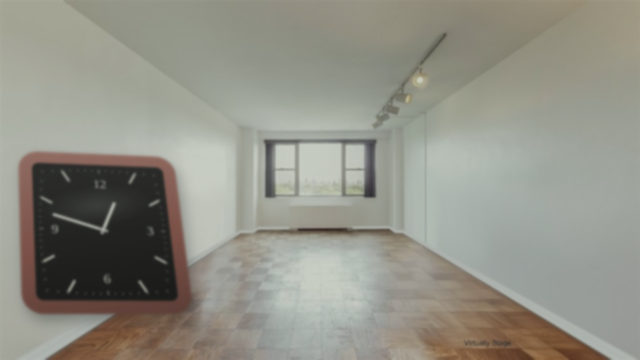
12 h 48 min
